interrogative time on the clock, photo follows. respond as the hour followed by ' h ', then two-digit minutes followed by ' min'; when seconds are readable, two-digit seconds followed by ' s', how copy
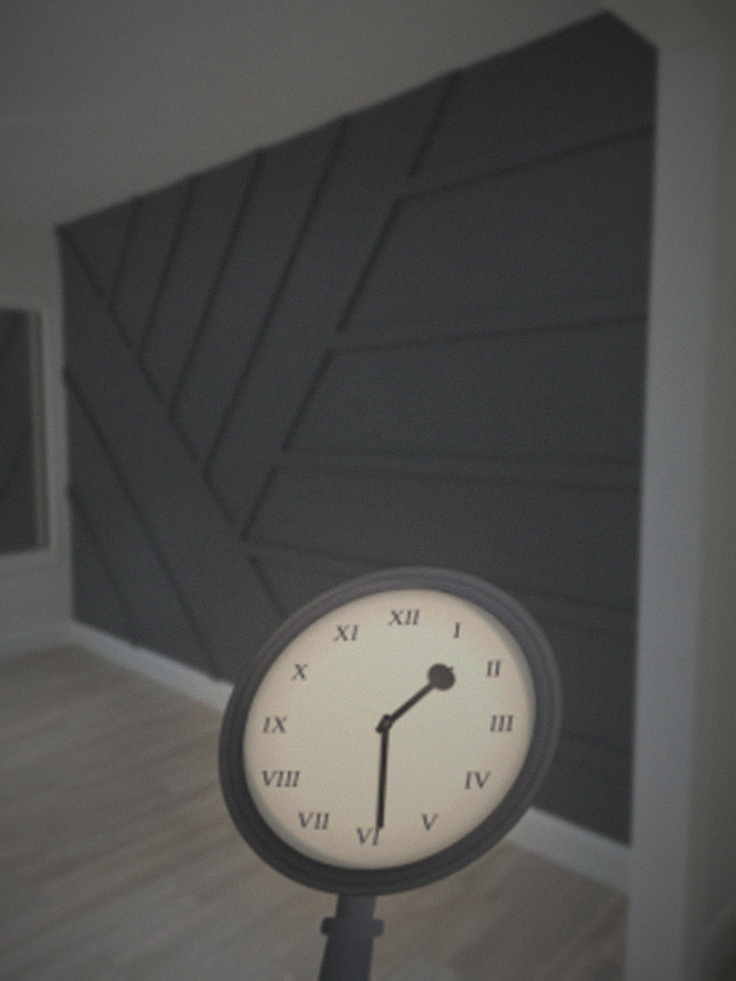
1 h 29 min
